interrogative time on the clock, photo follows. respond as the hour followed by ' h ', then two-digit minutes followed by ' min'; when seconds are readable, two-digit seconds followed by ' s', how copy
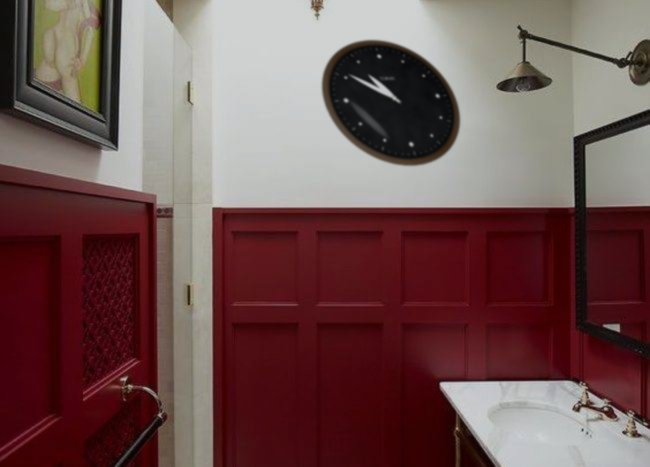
10 h 51 min
